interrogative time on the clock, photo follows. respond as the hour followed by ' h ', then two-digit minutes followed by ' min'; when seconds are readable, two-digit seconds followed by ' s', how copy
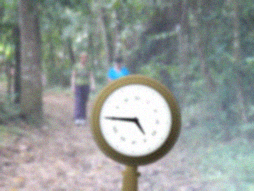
4 h 45 min
